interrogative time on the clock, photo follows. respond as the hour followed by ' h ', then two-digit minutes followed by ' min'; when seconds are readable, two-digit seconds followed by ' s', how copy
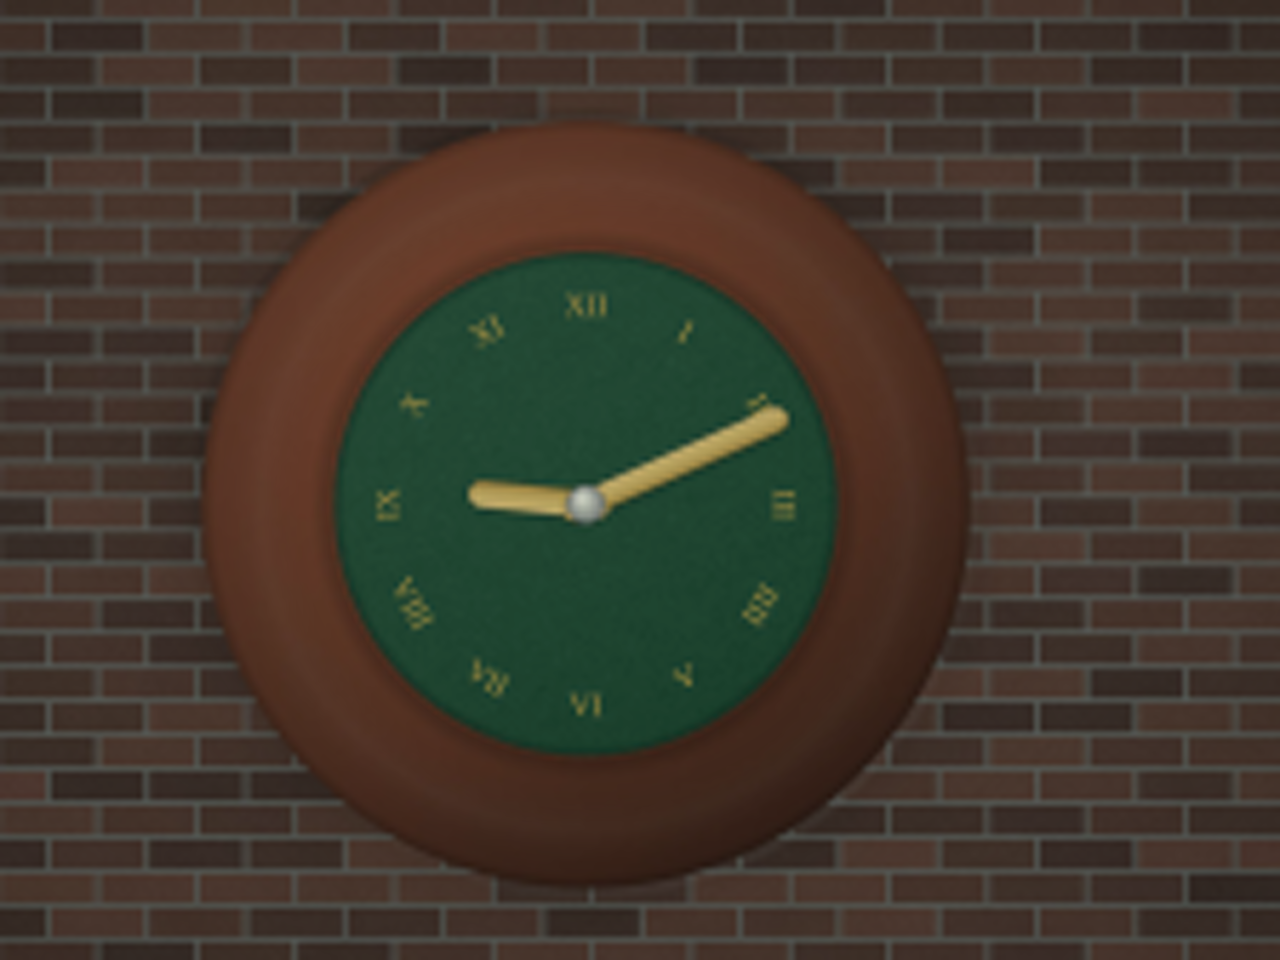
9 h 11 min
